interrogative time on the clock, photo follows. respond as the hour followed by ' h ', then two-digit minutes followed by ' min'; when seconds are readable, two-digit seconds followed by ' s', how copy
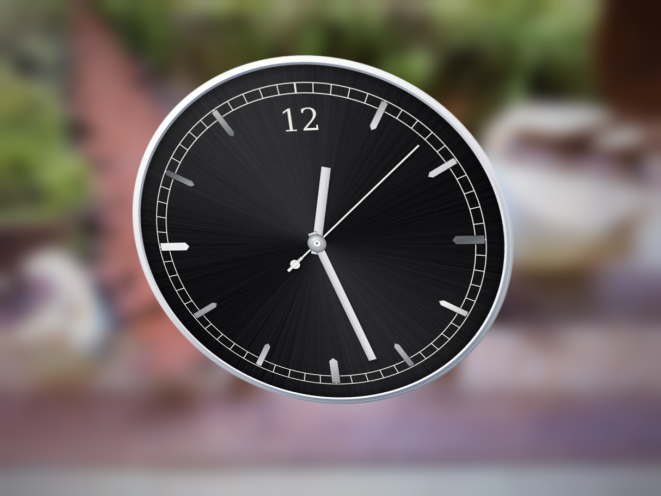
12 h 27 min 08 s
